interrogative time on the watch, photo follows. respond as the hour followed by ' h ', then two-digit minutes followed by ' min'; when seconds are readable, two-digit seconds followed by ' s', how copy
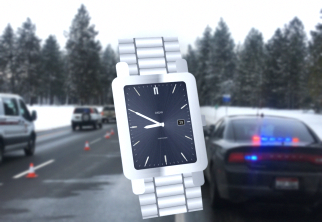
8 h 50 min
